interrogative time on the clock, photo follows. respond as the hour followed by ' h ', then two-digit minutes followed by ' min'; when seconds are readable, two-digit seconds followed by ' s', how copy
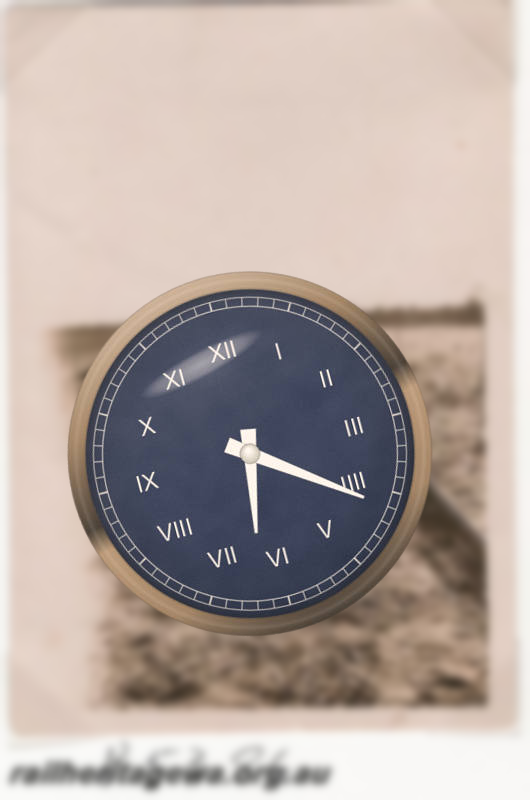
6 h 21 min
